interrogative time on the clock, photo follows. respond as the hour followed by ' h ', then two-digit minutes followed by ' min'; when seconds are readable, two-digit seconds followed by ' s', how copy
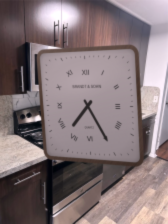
7 h 25 min
